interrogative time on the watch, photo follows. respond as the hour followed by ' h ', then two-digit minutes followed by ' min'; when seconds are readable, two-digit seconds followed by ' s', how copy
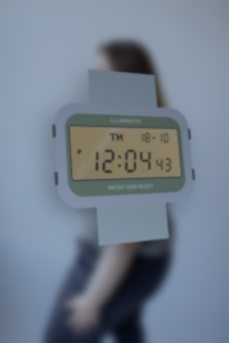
12 h 04 min 43 s
